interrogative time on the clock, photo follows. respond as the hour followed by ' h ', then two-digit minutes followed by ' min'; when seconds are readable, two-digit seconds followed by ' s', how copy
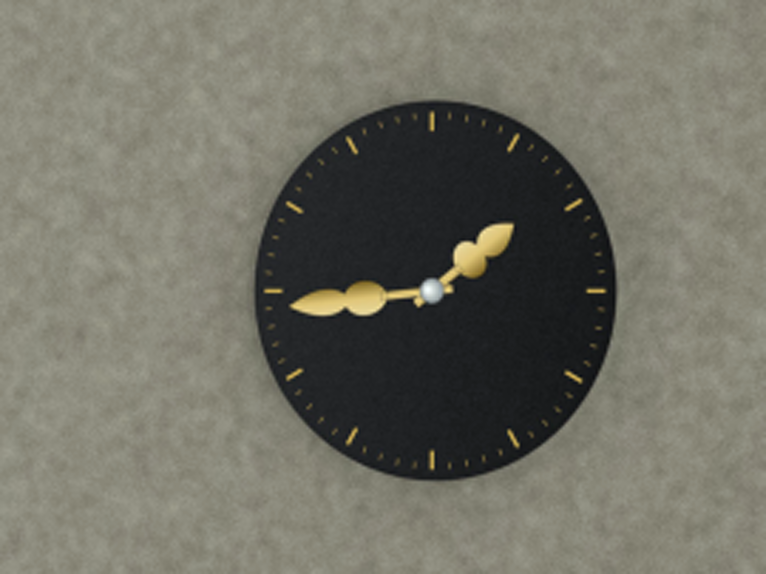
1 h 44 min
